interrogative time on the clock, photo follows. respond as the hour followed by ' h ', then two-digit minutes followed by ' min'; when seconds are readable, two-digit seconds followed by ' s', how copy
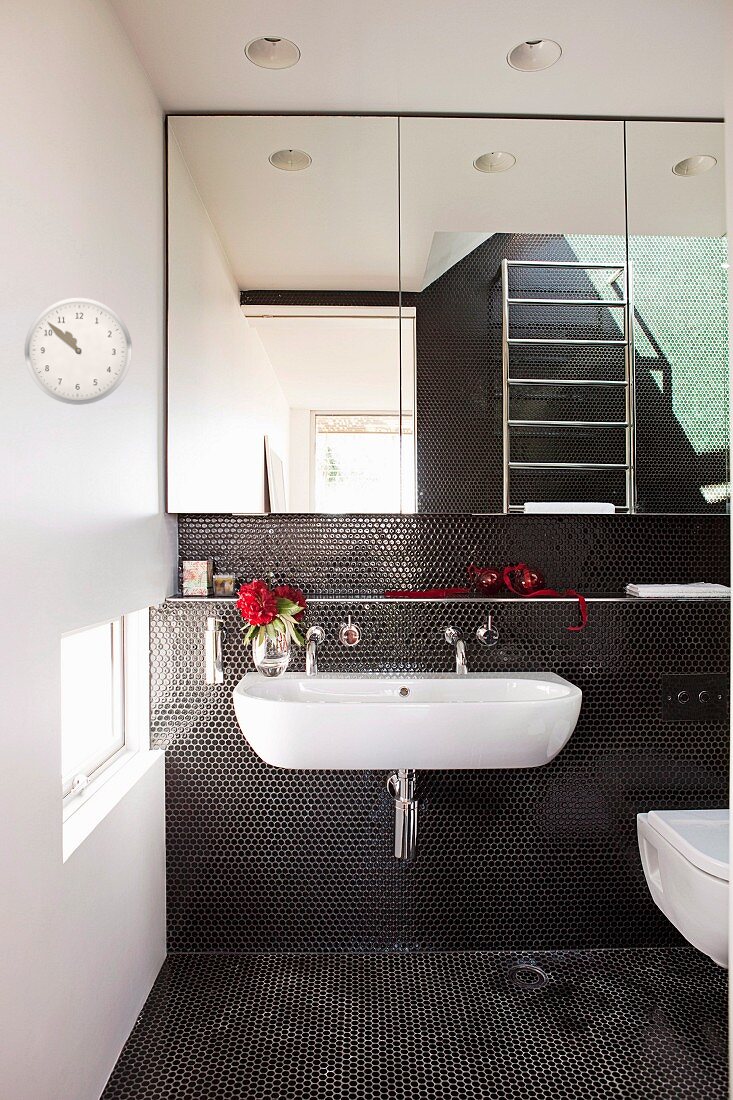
10 h 52 min
